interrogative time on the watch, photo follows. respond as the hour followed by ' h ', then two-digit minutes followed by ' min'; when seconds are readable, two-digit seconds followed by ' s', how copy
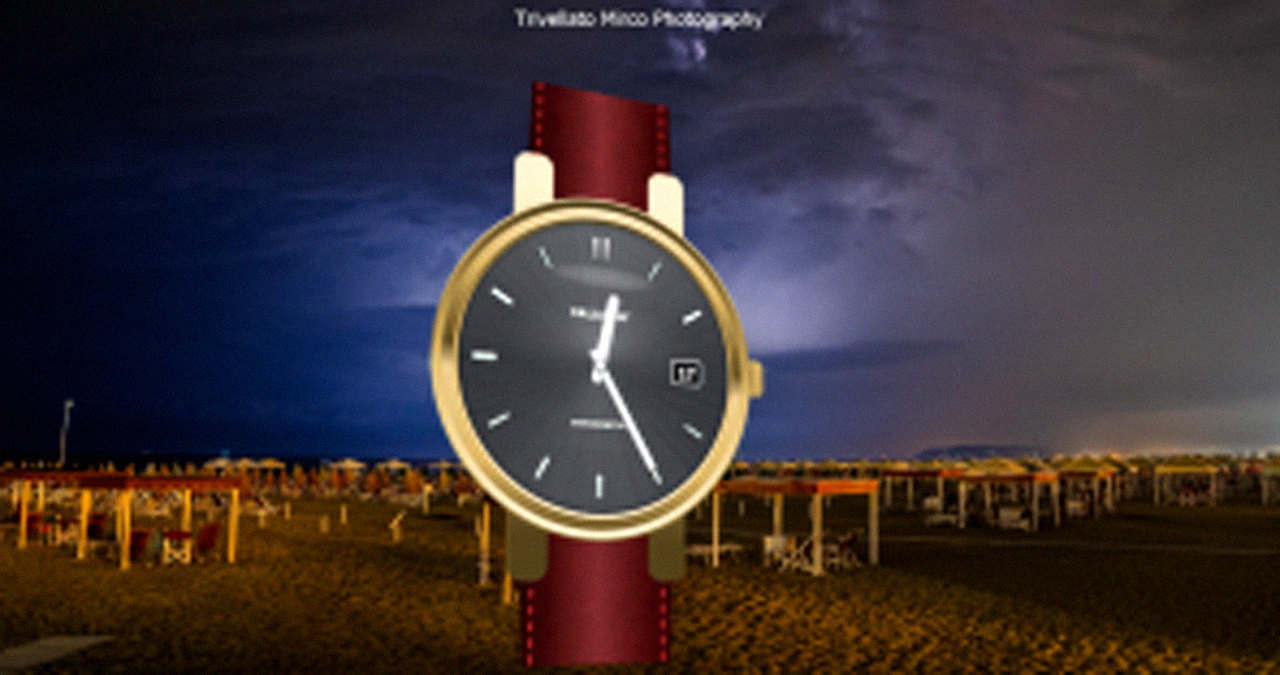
12 h 25 min
